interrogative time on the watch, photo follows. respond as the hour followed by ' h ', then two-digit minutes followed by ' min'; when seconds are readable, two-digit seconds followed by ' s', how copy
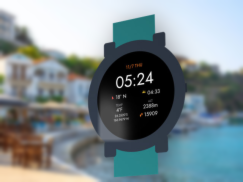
5 h 24 min
